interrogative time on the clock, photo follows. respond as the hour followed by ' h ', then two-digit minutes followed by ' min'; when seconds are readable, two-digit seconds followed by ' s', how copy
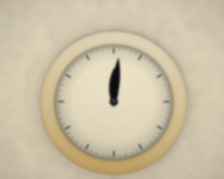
12 h 01 min
